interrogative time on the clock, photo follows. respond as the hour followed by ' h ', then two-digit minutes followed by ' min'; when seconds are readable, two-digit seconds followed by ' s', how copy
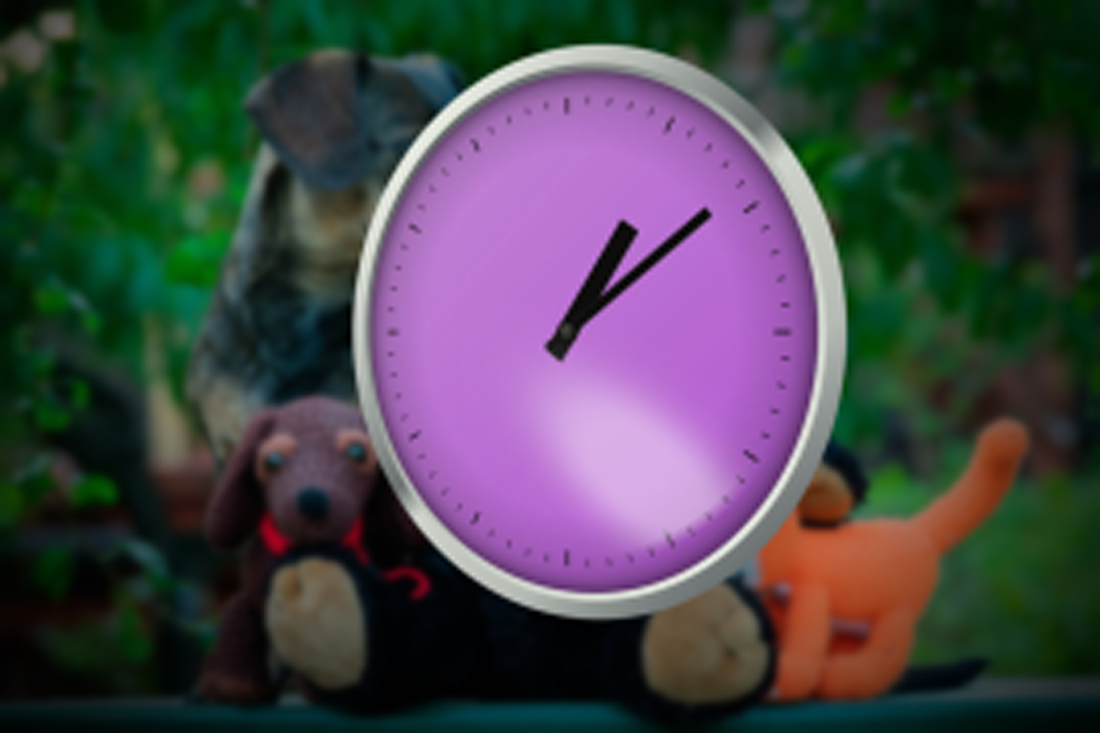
1 h 09 min
